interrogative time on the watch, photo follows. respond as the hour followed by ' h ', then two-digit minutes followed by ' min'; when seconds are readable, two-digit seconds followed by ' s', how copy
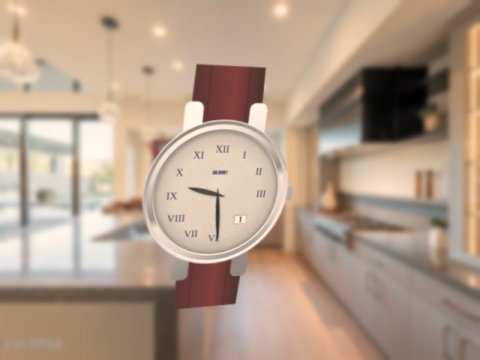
9 h 29 min
